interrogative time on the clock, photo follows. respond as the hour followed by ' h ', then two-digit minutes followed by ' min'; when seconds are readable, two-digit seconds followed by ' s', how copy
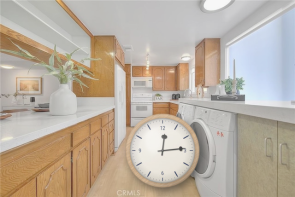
12 h 14 min
